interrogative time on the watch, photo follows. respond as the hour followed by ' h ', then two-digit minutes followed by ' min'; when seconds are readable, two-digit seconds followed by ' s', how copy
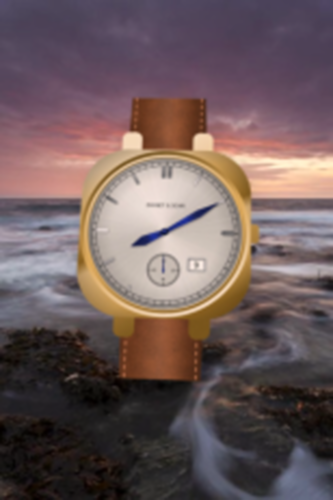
8 h 10 min
